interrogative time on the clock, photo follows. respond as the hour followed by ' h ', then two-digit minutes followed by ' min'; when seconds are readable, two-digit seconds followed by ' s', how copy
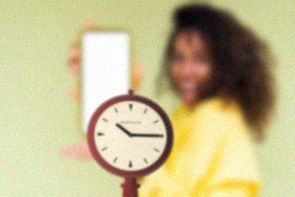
10 h 15 min
